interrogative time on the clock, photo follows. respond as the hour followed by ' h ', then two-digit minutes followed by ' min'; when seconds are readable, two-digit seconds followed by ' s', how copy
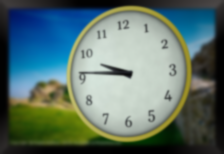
9 h 46 min
